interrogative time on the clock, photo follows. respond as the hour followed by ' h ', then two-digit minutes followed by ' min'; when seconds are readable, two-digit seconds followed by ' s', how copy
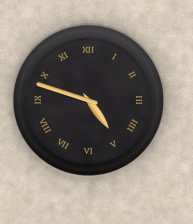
4 h 48 min
